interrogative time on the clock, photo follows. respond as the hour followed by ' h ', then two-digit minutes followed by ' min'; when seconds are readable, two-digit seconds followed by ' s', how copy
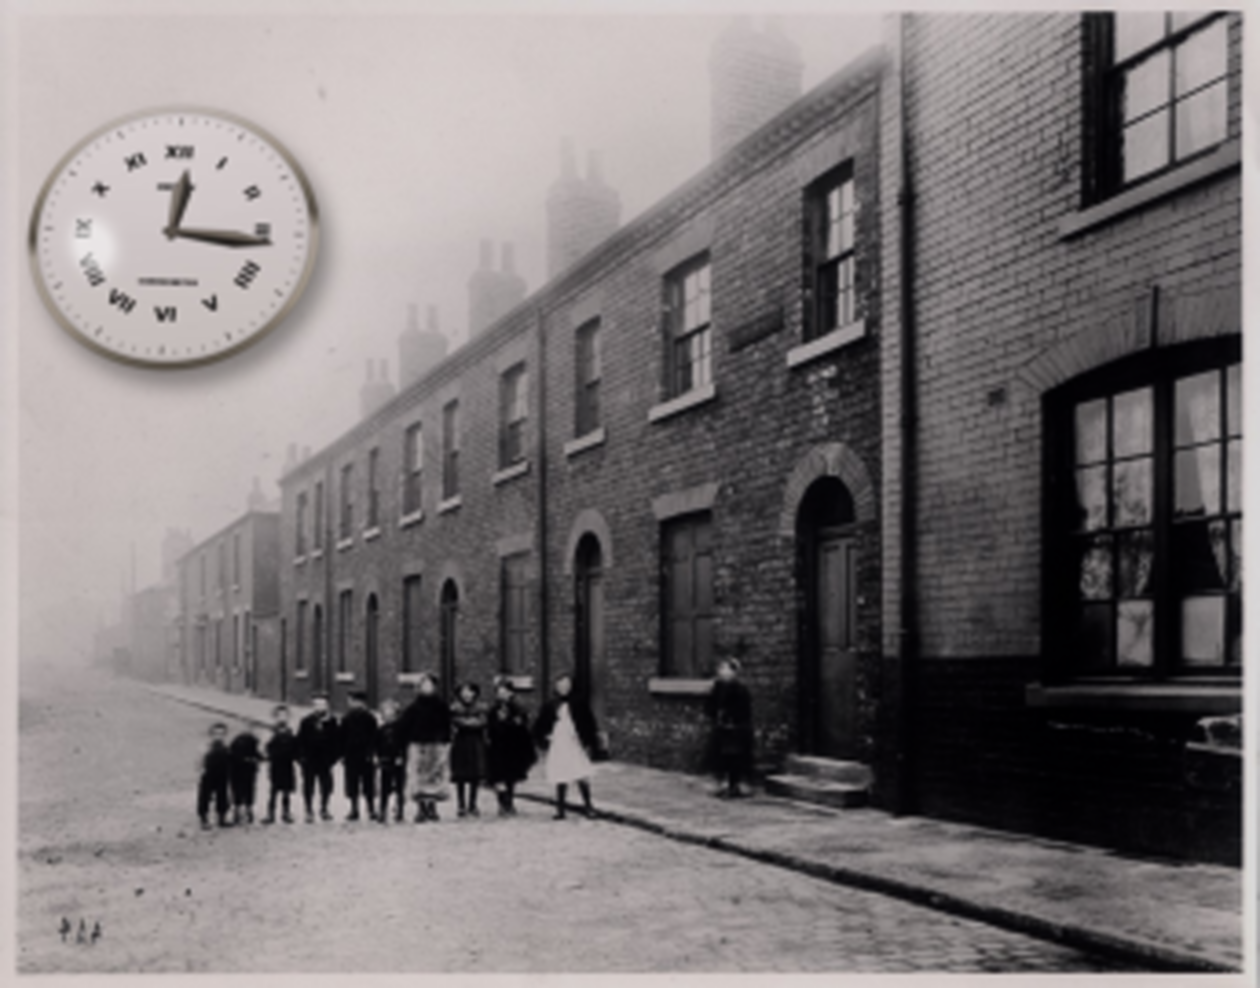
12 h 16 min
